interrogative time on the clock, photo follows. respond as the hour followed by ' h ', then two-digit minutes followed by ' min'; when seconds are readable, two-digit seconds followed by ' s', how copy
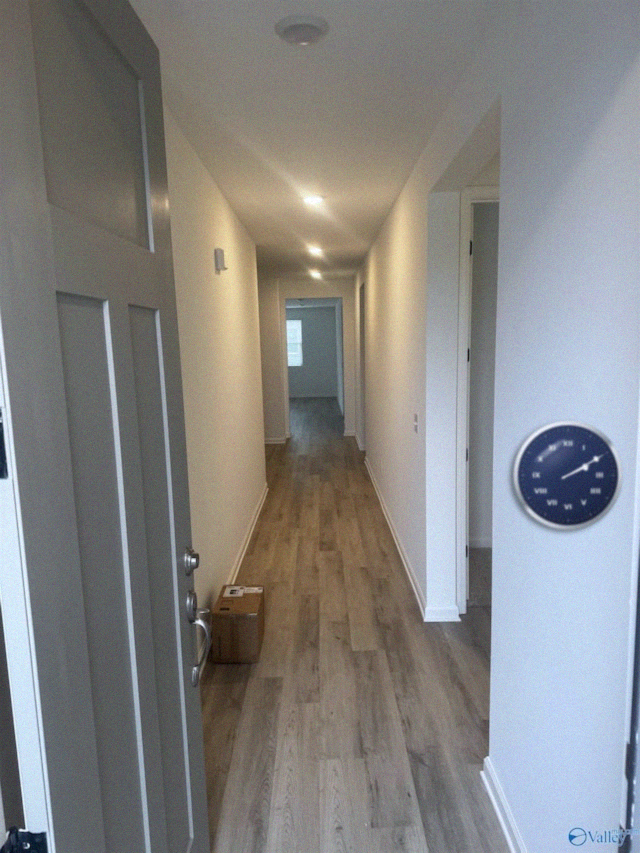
2 h 10 min
